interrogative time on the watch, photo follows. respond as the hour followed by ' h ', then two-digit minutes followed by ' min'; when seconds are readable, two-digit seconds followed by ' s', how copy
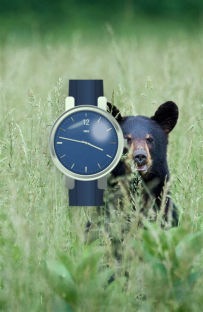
3 h 47 min
